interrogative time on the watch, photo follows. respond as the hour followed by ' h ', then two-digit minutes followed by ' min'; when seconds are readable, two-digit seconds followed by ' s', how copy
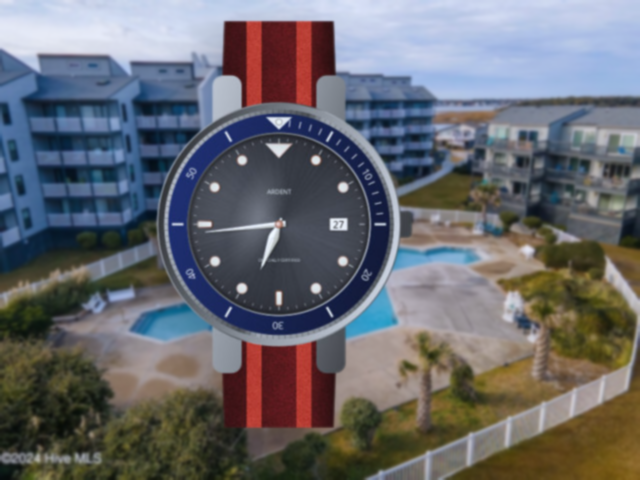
6 h 44 min
